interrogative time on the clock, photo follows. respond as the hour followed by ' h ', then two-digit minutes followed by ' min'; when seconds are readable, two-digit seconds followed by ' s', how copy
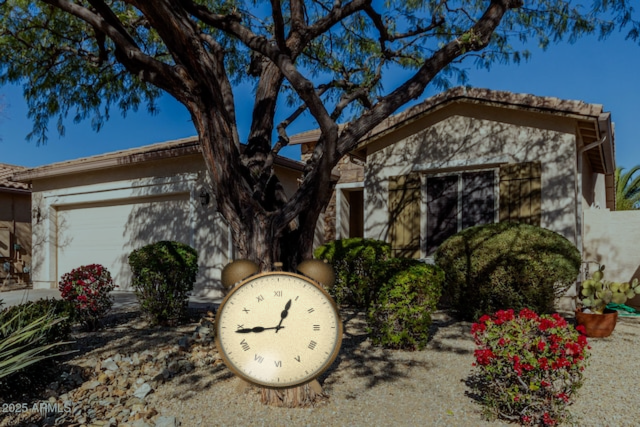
12 h 44 min
